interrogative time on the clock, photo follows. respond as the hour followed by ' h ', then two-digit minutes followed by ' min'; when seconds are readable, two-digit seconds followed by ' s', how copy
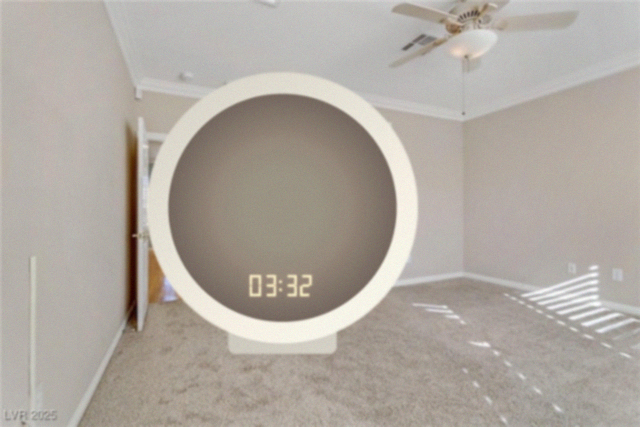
3 h 32 min
